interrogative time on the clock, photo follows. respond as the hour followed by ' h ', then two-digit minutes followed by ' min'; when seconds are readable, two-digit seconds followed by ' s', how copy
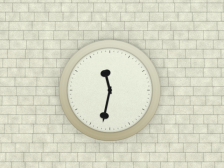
11 h 32 min
